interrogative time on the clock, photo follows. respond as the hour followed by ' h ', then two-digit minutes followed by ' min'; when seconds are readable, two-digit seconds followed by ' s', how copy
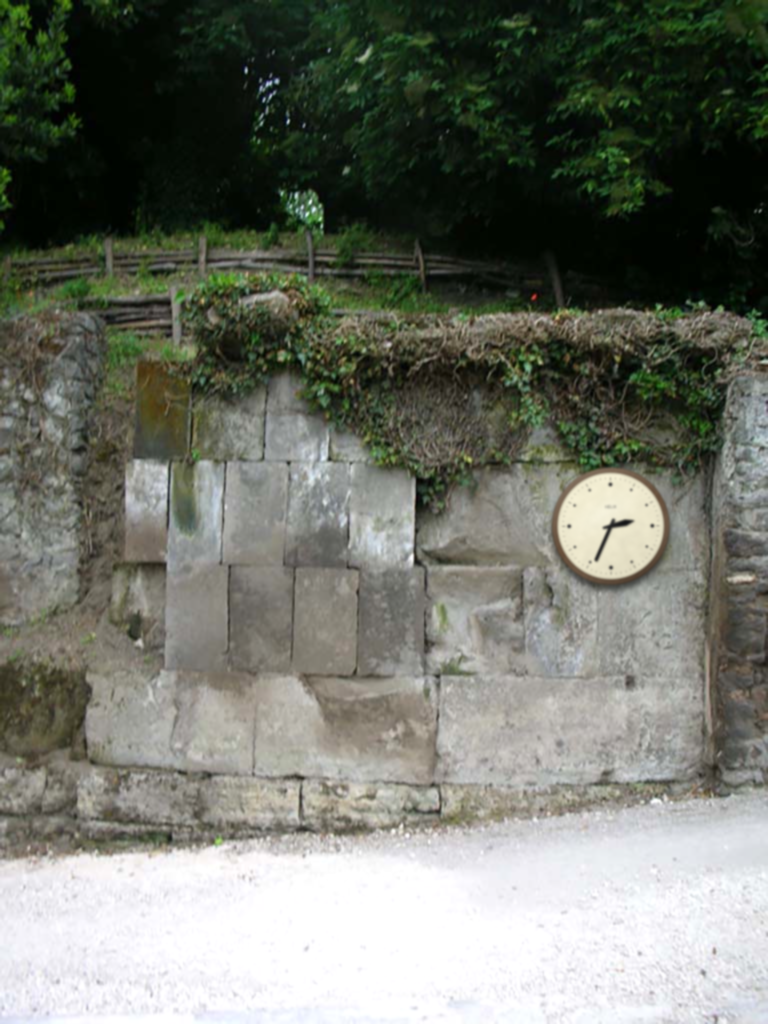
2 h 34 min
